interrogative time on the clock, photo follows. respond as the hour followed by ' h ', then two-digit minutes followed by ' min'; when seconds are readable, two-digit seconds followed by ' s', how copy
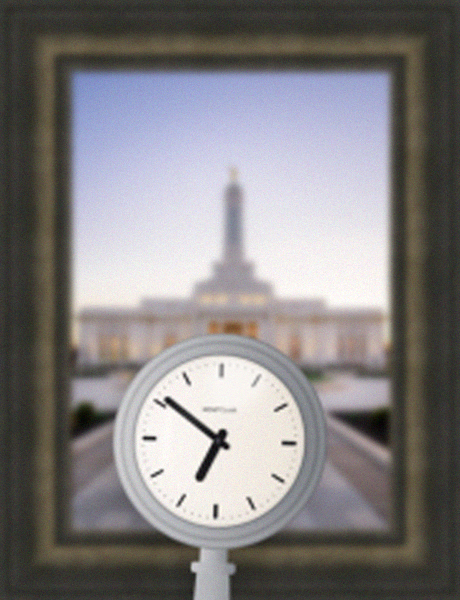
6 h 51 min
